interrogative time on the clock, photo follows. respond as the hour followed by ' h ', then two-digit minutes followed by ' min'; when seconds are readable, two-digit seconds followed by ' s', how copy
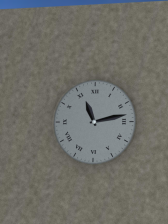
11 h 13 min
